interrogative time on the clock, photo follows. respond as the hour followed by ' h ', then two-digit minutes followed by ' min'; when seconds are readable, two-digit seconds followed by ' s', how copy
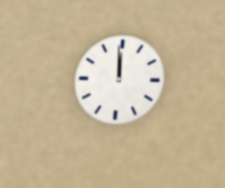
11 h 59 min
